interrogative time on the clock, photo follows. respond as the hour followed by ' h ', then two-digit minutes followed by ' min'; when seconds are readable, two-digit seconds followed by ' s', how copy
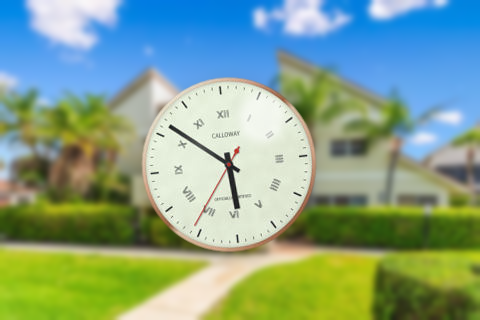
5 h 51 min 36 s
